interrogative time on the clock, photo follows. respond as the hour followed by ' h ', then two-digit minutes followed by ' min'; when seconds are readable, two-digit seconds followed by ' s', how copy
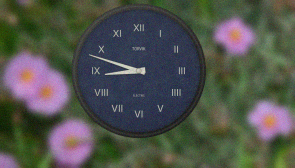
8 h 48 min
